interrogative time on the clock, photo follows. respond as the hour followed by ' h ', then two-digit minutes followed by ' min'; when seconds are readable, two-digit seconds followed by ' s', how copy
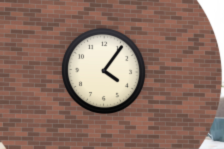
4 h 06 min
